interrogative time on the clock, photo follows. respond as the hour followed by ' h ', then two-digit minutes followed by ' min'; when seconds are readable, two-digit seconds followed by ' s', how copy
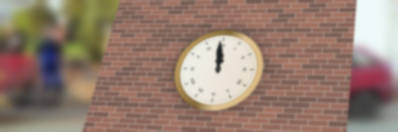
11 h 59 min
